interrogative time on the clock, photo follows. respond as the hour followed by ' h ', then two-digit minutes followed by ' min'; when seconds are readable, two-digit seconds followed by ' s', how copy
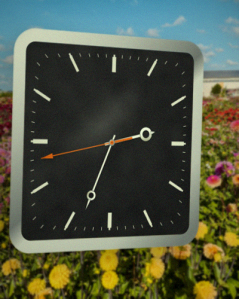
2 h 33 min 43 s
